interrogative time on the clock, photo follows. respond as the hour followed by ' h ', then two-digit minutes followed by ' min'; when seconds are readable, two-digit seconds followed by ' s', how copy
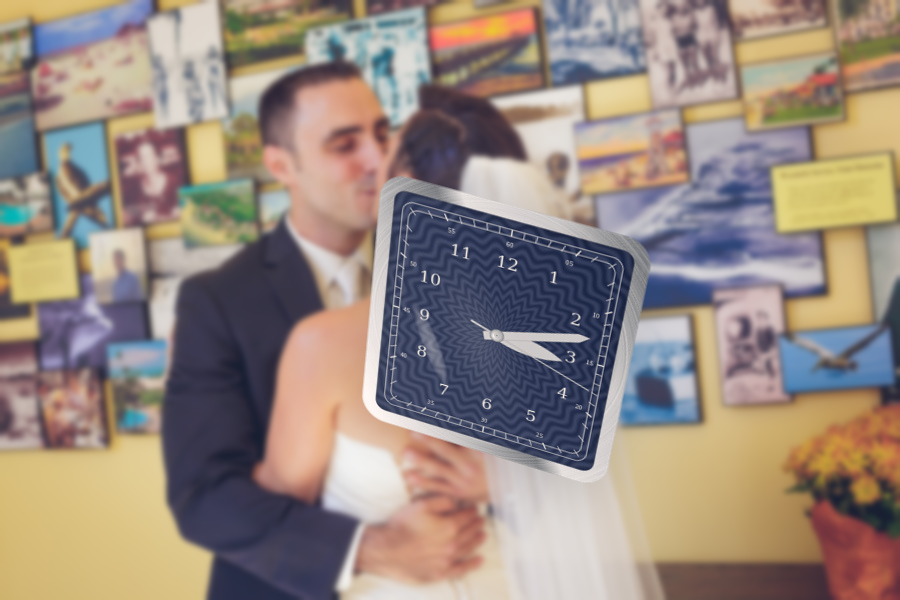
3 h 12 min 18 s
